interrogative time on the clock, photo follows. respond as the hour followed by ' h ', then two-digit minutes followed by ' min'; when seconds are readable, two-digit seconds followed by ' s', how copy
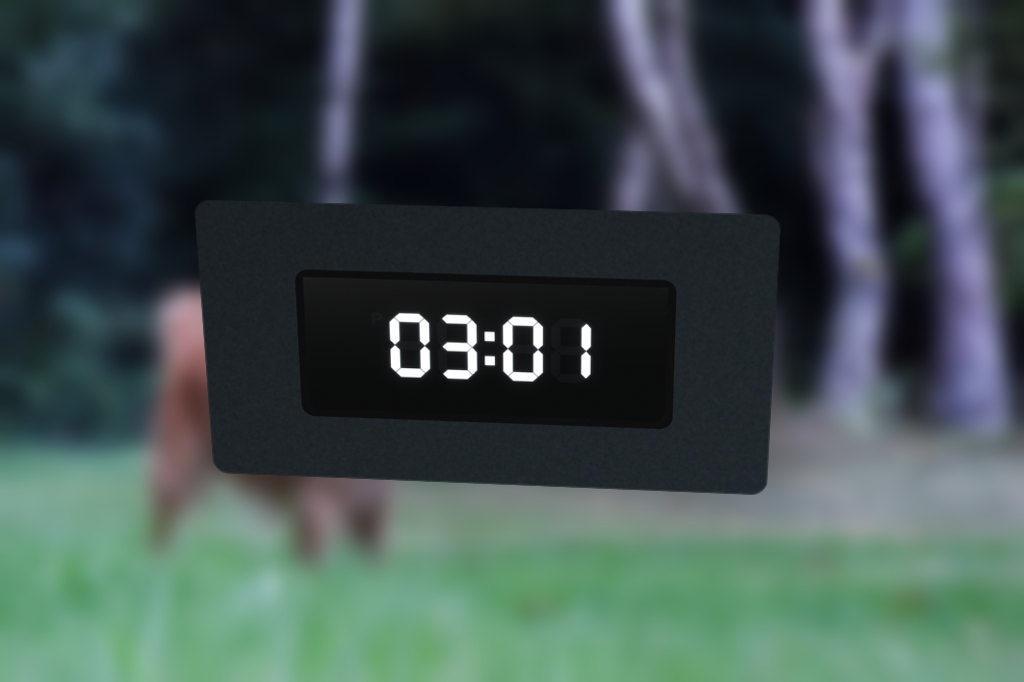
3 h 01 min
